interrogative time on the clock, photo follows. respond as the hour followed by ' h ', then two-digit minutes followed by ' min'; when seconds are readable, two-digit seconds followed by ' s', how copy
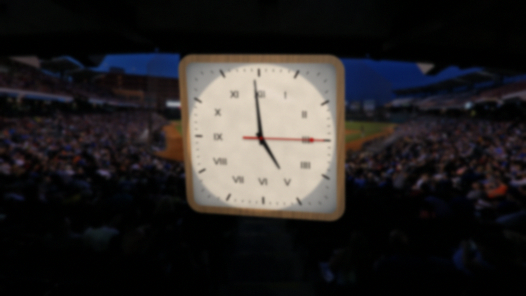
4 h 59 min 15 s
